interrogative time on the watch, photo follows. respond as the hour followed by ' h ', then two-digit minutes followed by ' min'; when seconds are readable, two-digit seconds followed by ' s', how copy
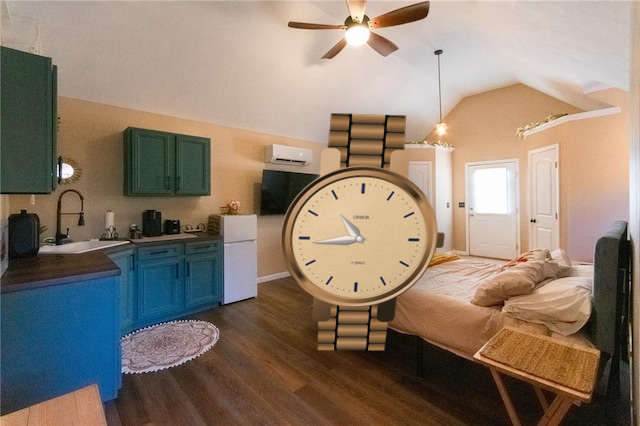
10 h 44 min
